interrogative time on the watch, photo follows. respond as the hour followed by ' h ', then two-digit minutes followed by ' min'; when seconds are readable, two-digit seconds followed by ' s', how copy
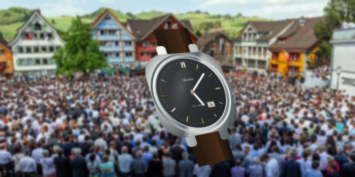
5 h 08 min
